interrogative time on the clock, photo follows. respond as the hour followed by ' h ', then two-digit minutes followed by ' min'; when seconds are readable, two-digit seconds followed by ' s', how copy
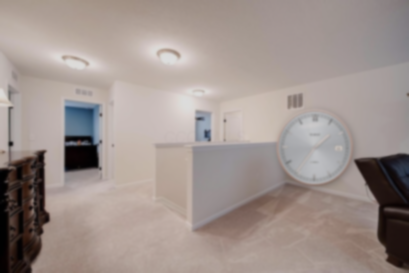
1 h 36 min
